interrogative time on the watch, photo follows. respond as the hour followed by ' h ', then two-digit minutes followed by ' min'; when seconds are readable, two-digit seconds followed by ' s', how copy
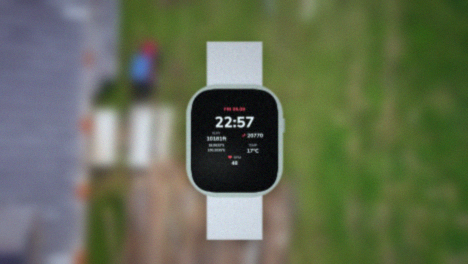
22 h 57 min
